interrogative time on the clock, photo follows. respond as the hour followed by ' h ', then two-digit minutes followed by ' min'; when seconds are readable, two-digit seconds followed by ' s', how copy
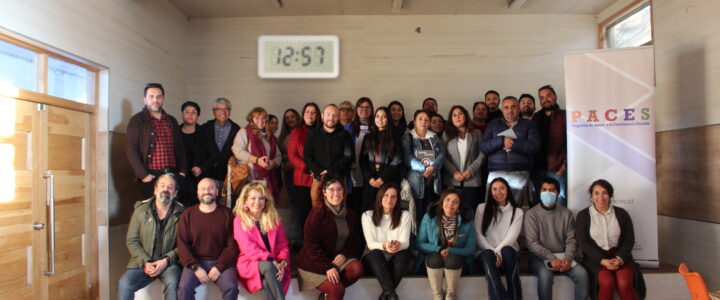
12 h 57 min
